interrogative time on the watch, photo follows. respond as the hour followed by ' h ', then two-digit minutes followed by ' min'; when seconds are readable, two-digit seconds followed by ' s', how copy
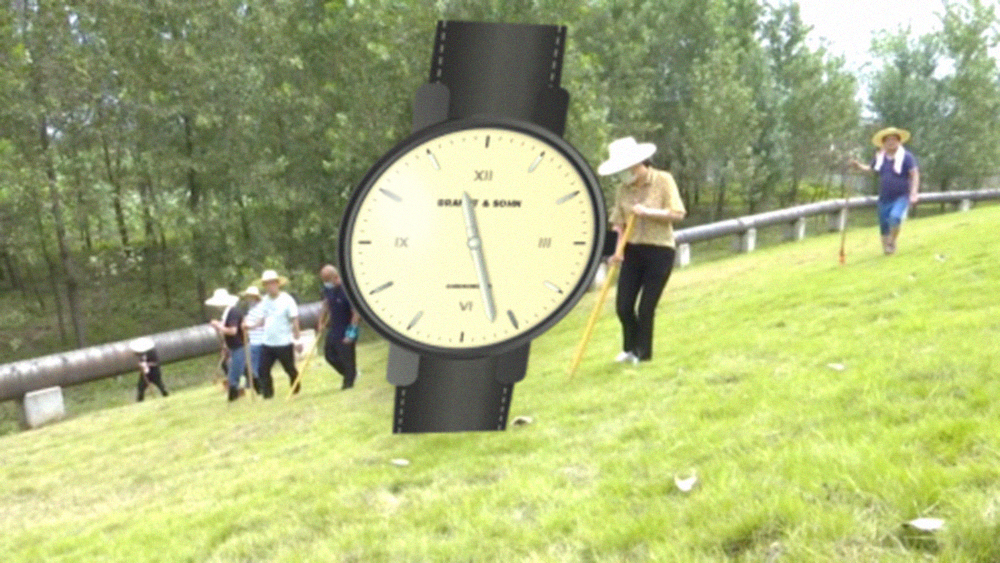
11 h 27 min
